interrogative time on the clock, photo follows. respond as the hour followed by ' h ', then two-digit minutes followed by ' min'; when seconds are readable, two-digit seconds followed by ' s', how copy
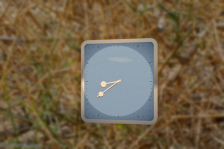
8 h 39 min
